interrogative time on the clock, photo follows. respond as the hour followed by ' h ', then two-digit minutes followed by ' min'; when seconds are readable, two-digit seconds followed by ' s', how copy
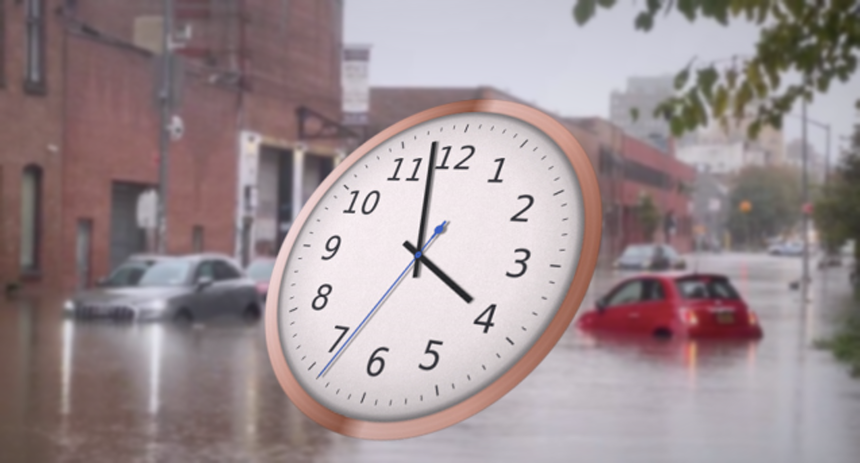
3 h 57 min 34 s
